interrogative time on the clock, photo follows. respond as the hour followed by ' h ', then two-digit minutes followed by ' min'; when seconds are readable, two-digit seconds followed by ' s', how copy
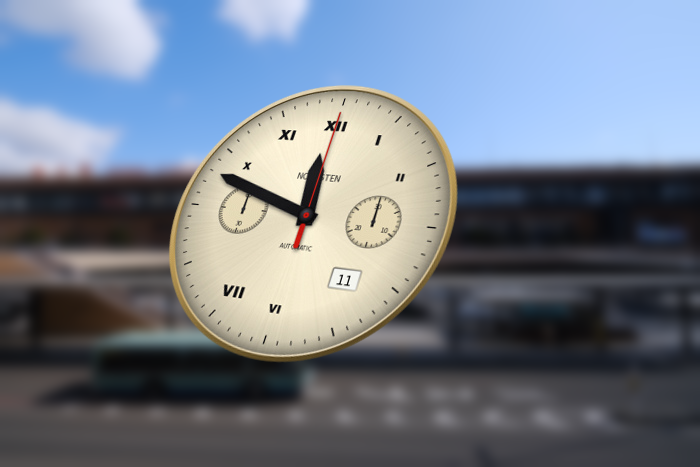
11 h 48 min
